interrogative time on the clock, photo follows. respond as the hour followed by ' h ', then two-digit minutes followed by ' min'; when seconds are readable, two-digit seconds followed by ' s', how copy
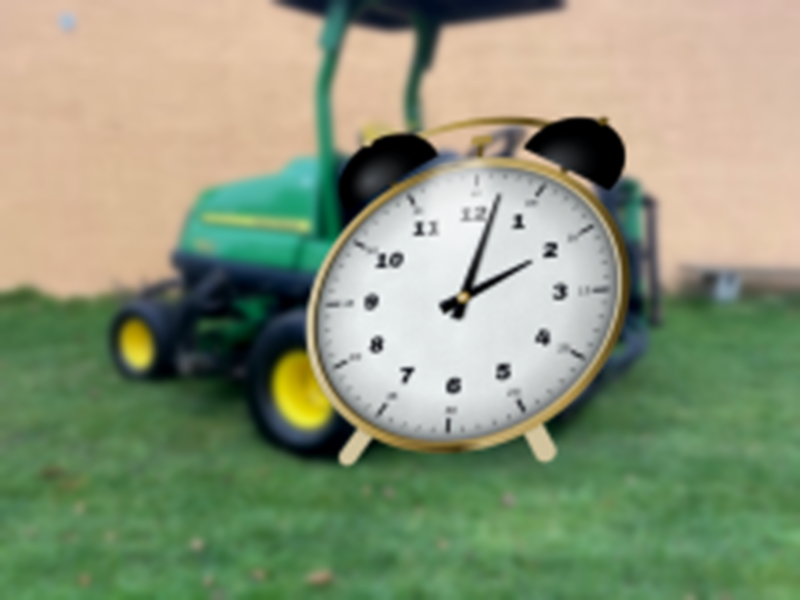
2 h 02 min
